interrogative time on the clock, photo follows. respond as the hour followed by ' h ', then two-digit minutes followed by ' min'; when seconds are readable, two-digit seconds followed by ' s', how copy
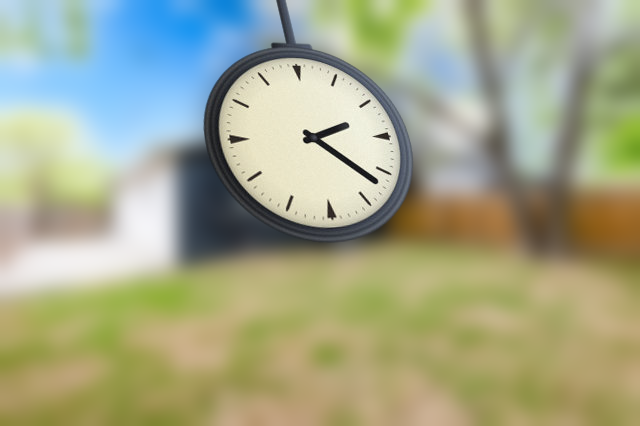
2 h 22 min
